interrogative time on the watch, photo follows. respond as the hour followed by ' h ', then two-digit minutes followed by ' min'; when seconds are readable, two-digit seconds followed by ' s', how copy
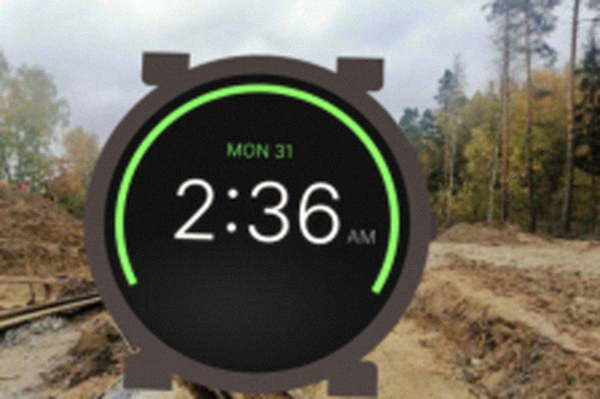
2 h 36 min
